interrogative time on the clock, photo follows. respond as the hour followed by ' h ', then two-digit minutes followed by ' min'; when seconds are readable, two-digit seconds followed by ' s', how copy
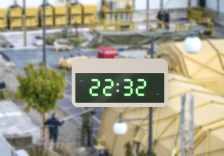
22 h 32 min
